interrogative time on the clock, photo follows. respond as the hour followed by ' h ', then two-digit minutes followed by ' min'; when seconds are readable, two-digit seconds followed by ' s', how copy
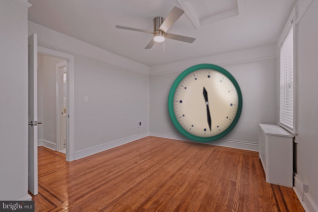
11 h 28 min
